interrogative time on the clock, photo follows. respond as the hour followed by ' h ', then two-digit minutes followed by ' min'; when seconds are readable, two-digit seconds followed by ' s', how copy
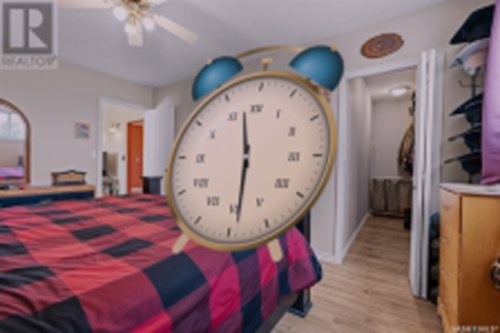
11 h 29 min
